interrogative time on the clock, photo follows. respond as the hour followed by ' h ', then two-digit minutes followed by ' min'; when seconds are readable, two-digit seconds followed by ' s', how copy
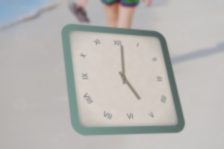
5 h 01 min
